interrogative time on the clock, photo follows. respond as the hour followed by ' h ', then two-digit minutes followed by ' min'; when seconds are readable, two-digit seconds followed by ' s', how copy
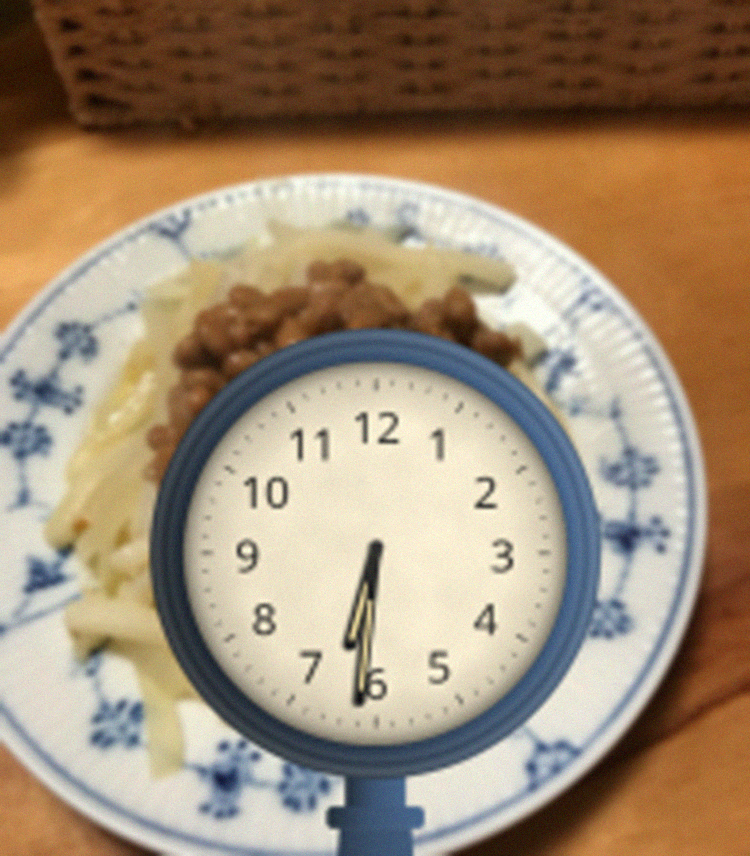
6 h 31 min
